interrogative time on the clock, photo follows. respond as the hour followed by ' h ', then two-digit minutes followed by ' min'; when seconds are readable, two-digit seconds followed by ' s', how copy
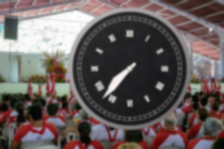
7 h 37 min
